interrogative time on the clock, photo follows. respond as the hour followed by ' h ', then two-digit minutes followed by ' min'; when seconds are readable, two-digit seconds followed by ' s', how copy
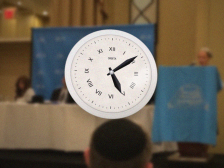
5 h 09 min
